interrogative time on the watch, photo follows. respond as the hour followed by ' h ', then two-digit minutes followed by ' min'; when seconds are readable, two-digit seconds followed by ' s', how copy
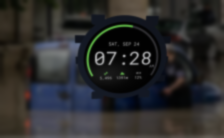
7 h 28 min
